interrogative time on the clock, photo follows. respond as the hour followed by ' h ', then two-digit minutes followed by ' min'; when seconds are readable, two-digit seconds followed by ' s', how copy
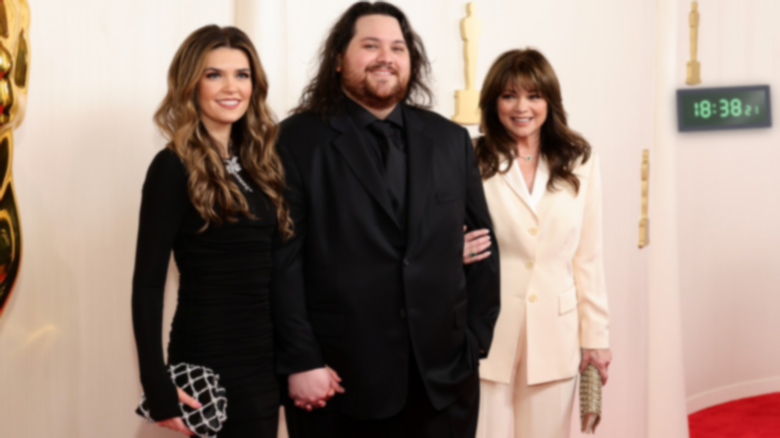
18 h 38 min
